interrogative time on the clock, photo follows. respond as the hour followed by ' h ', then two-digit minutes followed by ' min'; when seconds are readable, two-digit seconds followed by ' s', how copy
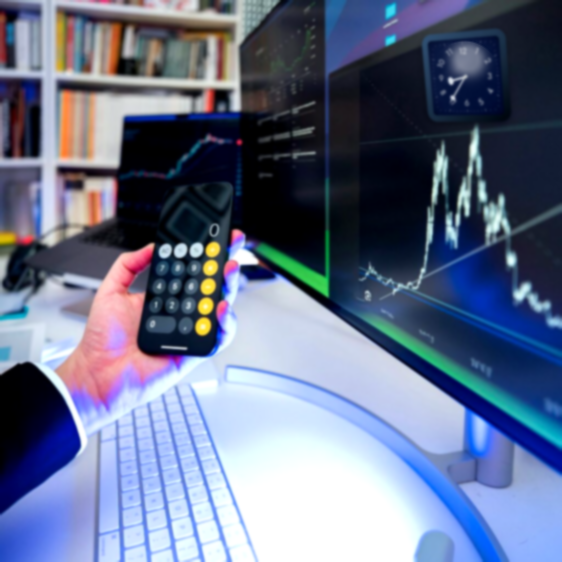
8 h 36 min
